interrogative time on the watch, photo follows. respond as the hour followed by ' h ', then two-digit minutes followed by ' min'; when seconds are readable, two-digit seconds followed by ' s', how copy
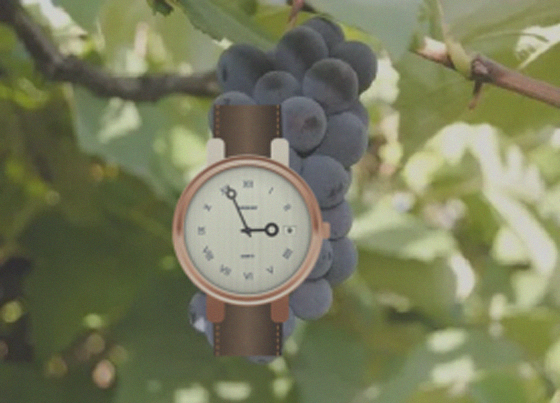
2 h 56 min
